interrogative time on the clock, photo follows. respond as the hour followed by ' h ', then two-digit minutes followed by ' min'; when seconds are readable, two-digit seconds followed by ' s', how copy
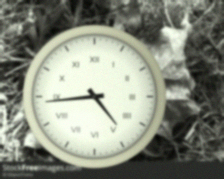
4 h 44 min
